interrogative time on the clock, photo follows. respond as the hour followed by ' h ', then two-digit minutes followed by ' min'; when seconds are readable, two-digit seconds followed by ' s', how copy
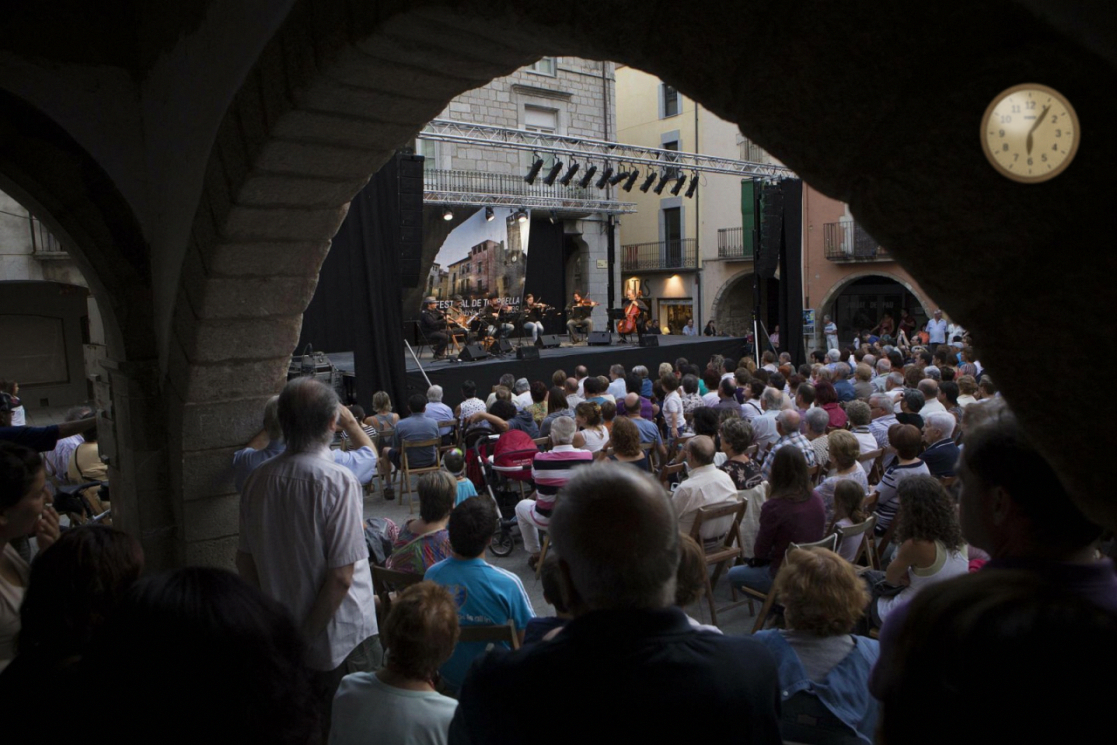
6 h 06 min
